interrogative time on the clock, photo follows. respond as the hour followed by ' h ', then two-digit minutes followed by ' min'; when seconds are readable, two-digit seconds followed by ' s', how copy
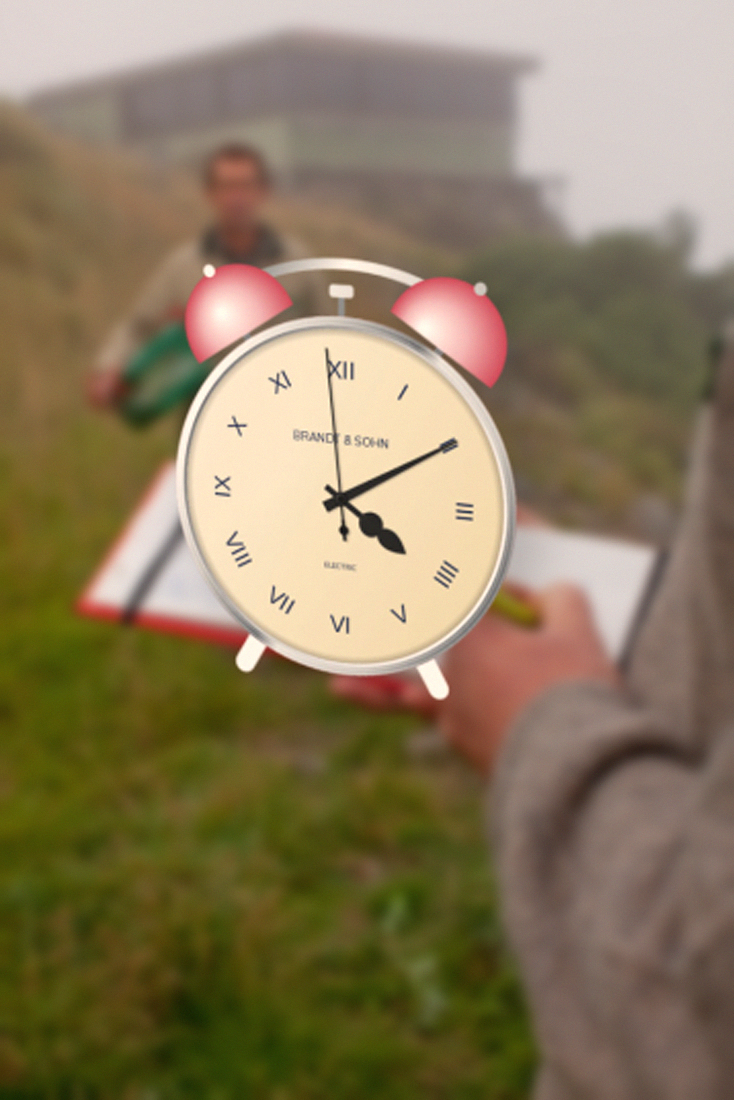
4 h 09 min 59 s
